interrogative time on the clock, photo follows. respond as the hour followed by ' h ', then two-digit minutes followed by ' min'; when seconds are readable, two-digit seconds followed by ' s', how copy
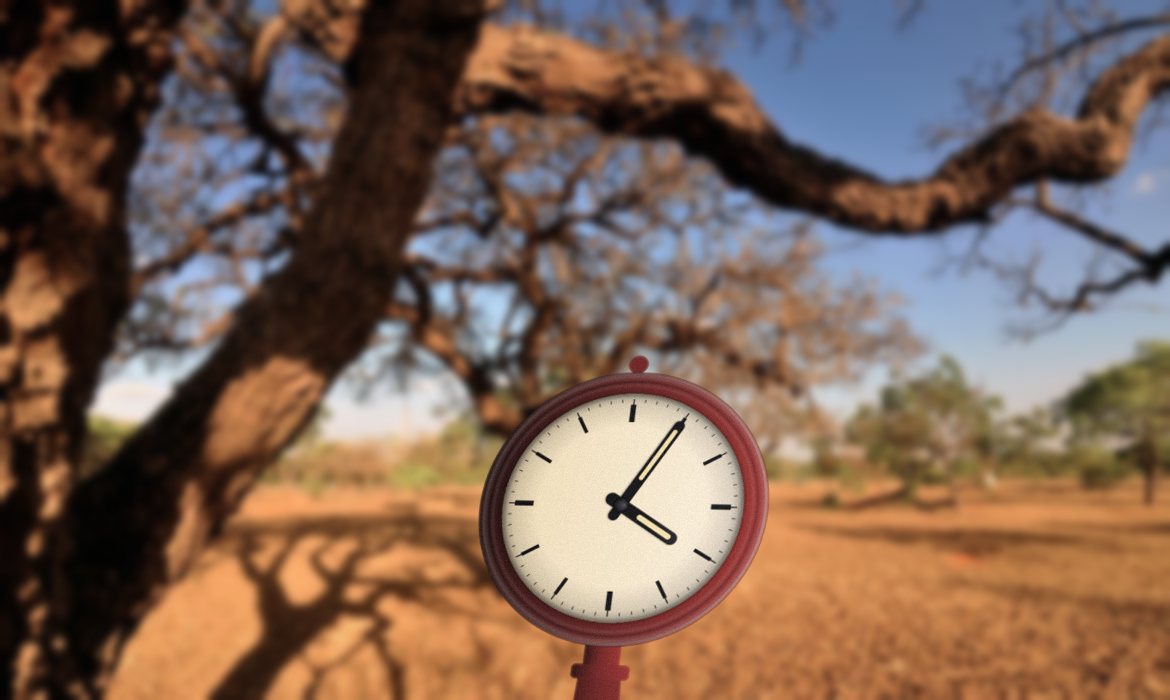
4 h 05 min
